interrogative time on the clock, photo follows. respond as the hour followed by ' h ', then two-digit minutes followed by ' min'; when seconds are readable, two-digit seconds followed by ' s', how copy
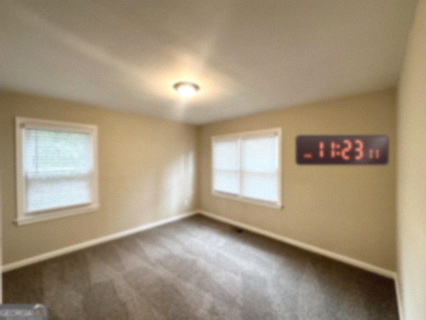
11 h 23 min
